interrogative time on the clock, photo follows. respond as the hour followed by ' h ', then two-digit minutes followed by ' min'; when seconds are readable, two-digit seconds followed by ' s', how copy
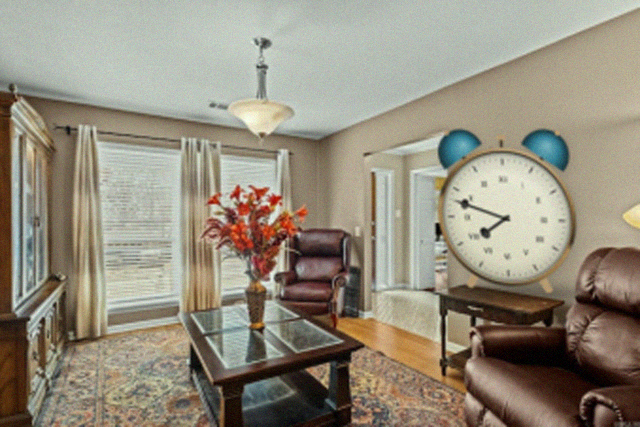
7 h 48 min
